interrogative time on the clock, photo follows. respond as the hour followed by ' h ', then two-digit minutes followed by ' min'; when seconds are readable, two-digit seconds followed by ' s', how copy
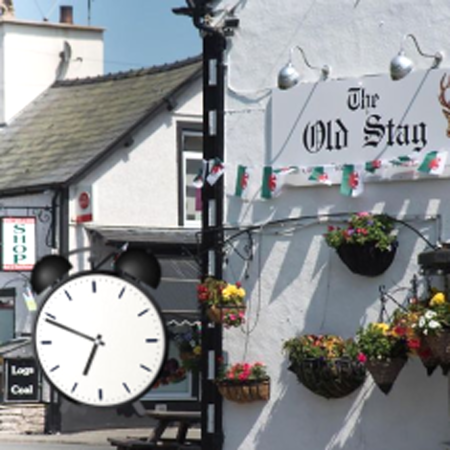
6 h 49 min
